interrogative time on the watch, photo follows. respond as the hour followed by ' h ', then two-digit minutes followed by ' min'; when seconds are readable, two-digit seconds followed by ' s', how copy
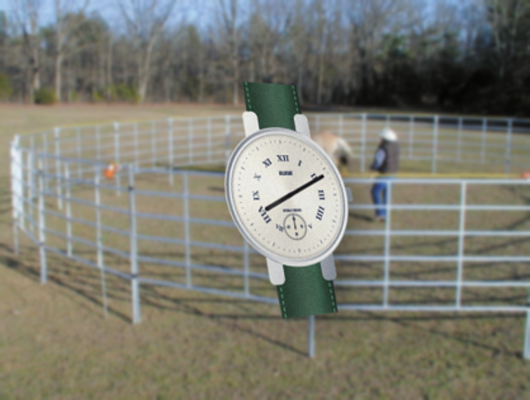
8 h 11 min
